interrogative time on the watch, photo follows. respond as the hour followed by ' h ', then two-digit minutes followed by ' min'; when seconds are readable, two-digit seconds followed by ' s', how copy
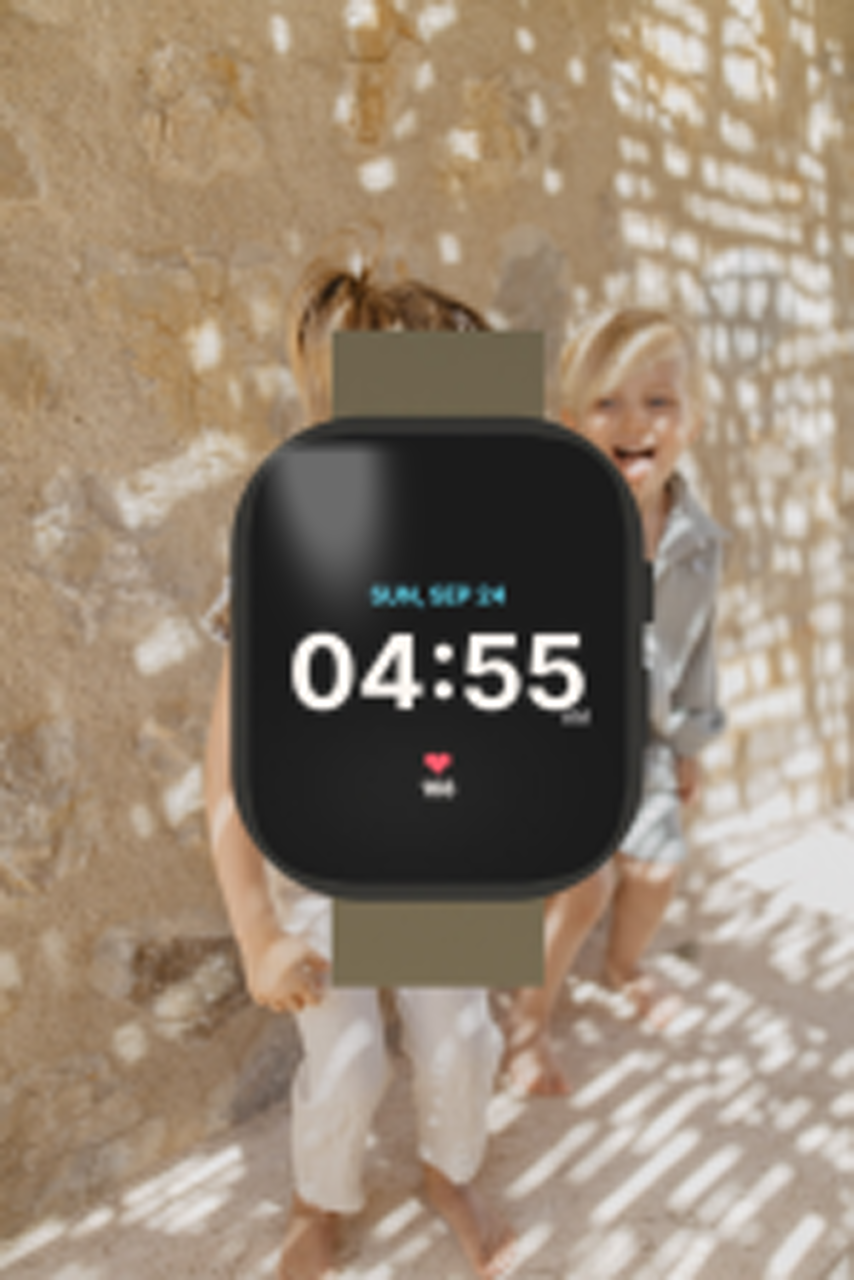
4 h 55 min
